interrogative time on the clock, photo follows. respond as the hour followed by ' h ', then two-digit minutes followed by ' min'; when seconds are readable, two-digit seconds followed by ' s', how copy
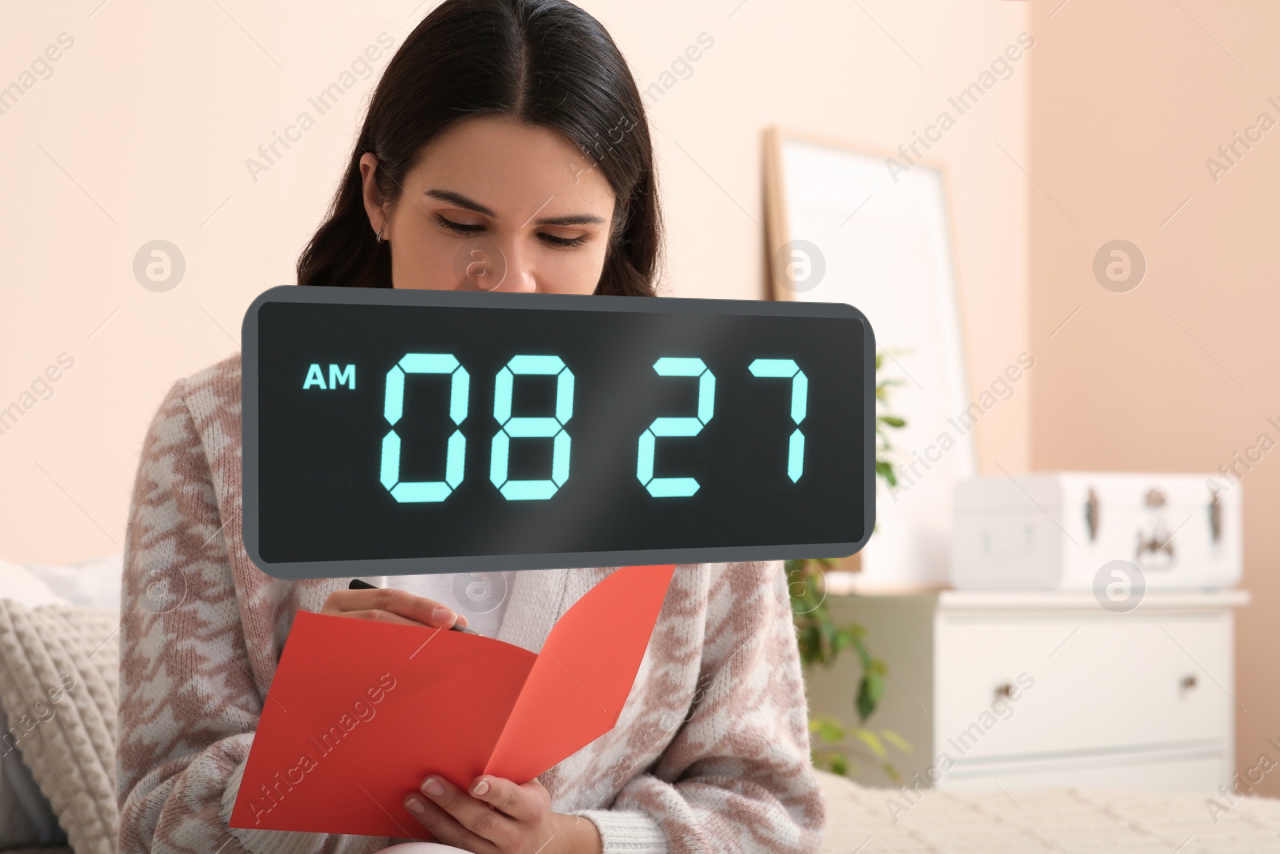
8 h 27 min
